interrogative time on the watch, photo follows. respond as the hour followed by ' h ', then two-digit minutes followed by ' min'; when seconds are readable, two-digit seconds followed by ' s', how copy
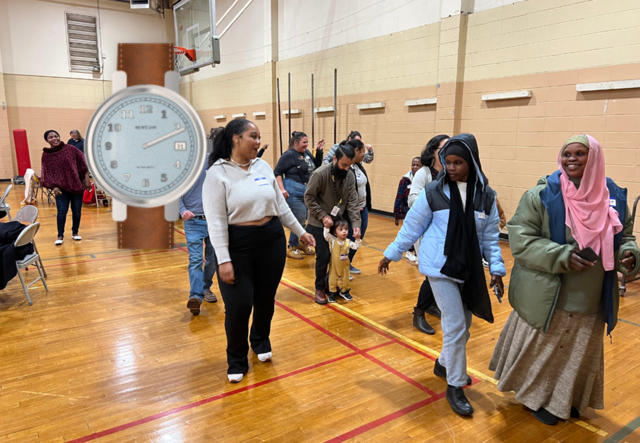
2 h 11 min
